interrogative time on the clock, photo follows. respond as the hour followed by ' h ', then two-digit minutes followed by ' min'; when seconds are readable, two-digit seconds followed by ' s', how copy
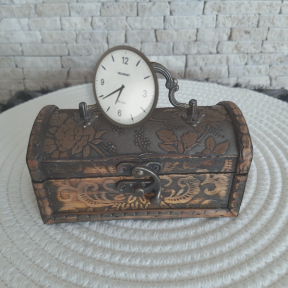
6 h 39 min
